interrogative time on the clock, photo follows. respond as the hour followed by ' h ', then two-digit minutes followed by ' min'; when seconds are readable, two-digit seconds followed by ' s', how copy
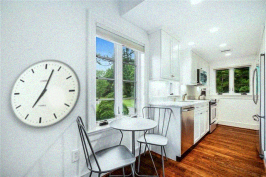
7 h 03 min
